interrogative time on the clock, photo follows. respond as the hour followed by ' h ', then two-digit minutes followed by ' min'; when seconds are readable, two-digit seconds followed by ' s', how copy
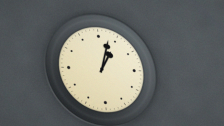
1 h 03 min
